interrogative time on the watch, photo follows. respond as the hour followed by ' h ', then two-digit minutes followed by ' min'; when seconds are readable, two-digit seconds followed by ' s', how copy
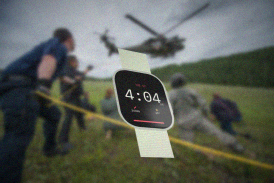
4 h 04 min
